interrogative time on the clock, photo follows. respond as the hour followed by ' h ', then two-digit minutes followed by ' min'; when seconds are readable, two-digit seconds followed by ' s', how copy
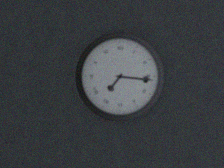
7 h 16 min
